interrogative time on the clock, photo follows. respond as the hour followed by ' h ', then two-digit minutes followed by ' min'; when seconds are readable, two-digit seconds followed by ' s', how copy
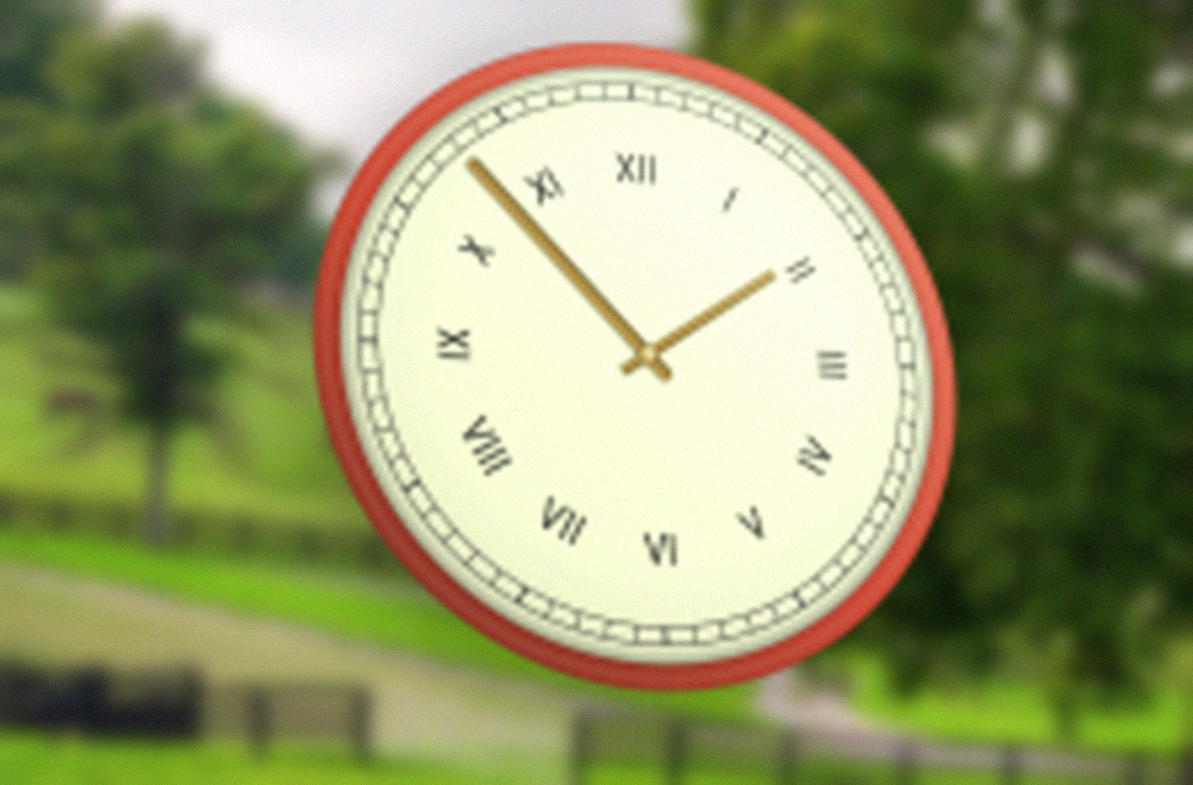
1 h 53 min
